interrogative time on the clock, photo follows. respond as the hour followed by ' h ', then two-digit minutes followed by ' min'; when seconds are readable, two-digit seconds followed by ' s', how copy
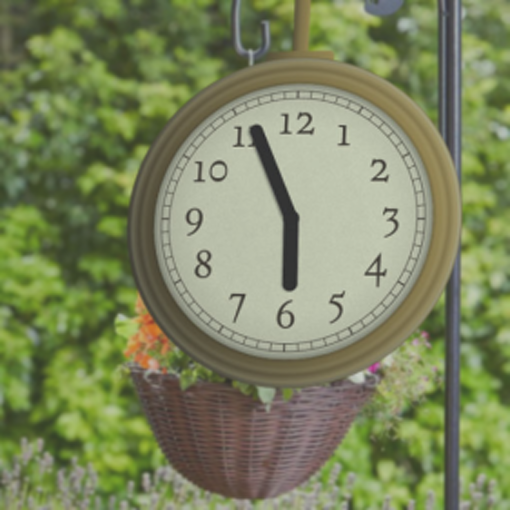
5 h 56 min
